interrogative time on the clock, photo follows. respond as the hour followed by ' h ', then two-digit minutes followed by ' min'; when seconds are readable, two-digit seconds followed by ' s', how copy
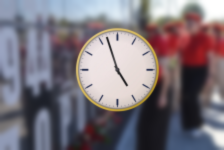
4 h 57 min
